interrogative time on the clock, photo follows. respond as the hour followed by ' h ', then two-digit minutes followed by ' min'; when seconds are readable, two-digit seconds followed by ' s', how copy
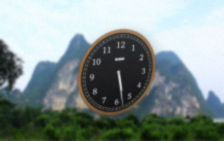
5 h 28 min
